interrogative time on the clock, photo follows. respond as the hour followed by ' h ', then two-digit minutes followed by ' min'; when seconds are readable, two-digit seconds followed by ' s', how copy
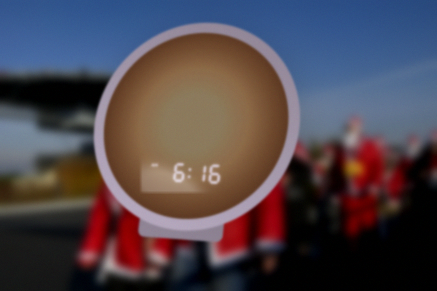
6 h 16 min
